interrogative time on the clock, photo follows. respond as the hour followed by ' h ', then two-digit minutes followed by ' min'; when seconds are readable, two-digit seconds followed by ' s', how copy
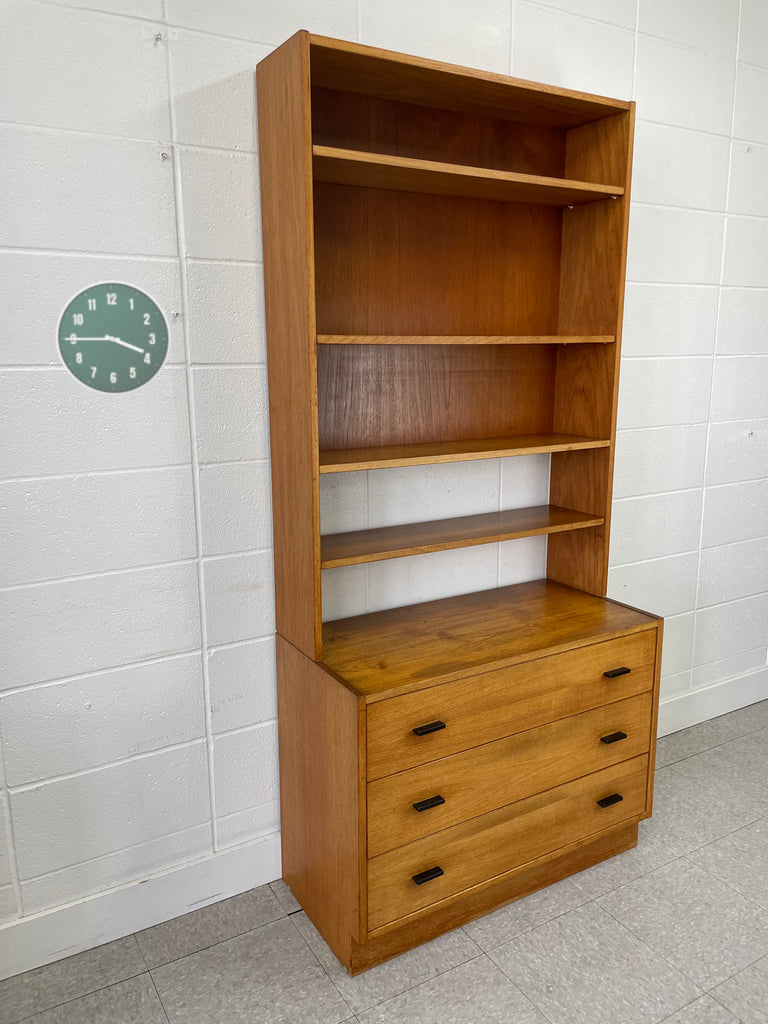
3 h 45 min
